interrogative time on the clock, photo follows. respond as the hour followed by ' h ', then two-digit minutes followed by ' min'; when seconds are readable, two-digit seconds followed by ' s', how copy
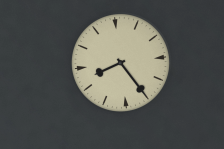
8 h 25 min
